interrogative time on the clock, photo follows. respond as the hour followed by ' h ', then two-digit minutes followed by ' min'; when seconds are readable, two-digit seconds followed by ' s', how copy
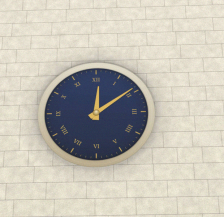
12 h 09 min
